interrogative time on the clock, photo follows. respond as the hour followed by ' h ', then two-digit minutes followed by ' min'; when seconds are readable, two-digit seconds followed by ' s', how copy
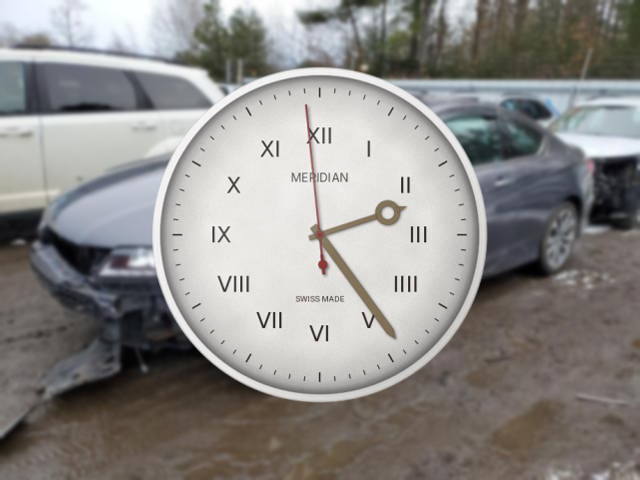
2 h 23 min 59 s
